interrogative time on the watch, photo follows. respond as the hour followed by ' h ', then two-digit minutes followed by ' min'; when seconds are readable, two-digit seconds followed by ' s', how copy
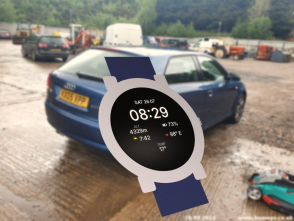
8 h 29 min
